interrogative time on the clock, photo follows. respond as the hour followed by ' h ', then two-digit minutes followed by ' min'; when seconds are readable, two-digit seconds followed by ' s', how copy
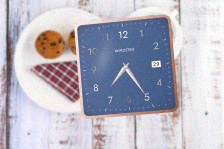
7 h 25 min
